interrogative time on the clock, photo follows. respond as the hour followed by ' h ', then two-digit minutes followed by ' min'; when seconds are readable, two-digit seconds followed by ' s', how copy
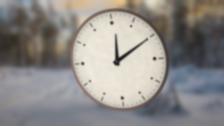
12 h 10 min
